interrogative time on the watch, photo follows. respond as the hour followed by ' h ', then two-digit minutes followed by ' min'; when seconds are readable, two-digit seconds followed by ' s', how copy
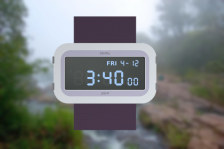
3 h 40 min 00 s
